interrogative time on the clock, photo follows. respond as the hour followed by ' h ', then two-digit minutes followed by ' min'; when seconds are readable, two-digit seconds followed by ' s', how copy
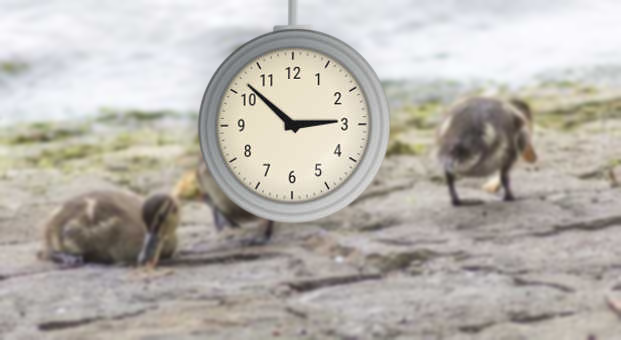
2 h 52 min
